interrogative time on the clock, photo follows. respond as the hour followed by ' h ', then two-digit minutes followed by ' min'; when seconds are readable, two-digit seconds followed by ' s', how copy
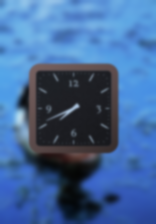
7 h 41 min
